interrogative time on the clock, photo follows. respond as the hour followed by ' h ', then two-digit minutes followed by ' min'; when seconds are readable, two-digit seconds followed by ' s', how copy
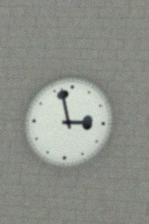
2 h 57 min
